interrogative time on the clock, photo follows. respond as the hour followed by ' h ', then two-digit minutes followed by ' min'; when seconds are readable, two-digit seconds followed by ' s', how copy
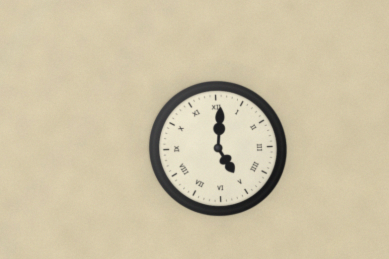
5 h 01 min
